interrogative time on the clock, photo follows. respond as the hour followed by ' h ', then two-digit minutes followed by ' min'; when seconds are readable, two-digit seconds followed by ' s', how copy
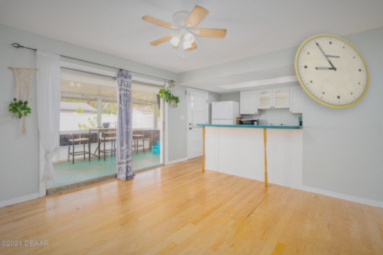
8 h 55 min
